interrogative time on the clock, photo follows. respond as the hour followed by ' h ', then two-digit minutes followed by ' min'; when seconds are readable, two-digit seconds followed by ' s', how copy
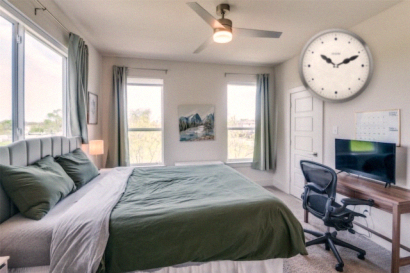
10 h 11 min
